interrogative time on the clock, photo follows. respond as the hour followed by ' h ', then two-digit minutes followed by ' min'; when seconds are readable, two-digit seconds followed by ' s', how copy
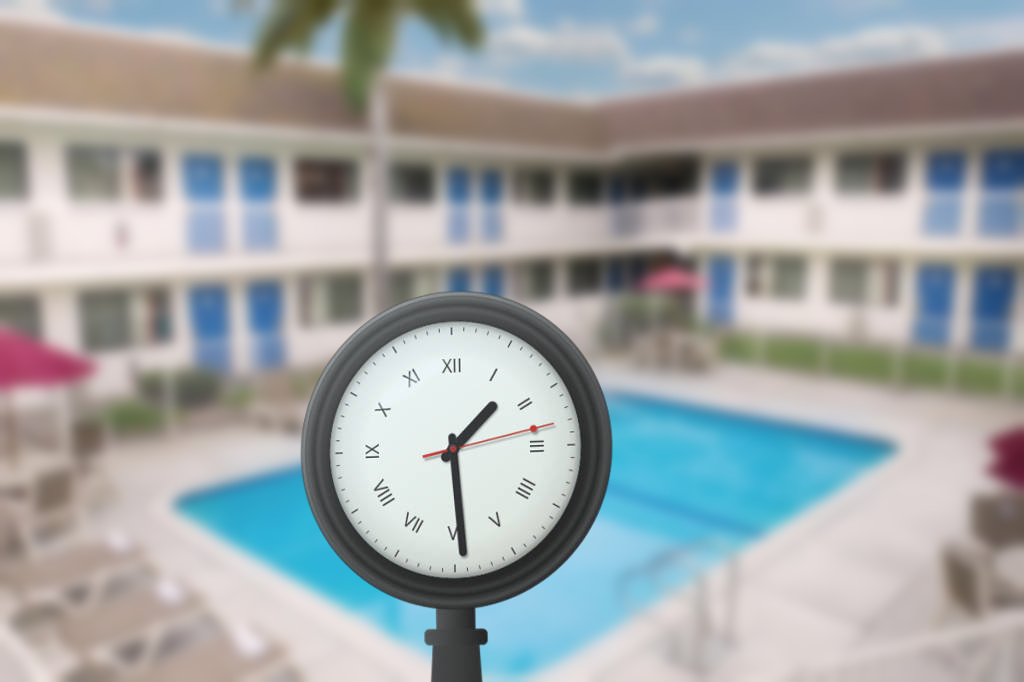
1 h 29 min 13 s
